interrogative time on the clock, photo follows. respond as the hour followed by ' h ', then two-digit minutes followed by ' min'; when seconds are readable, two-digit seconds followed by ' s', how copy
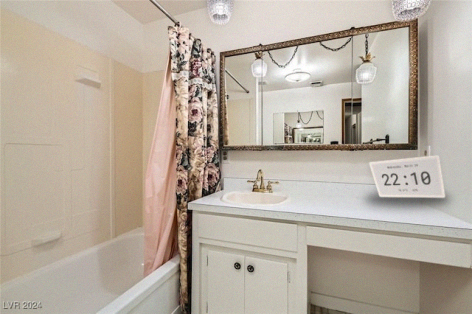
22 h 10 min
